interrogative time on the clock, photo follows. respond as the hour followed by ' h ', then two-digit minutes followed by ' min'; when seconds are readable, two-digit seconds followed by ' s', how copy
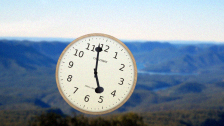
4 h 58 min
